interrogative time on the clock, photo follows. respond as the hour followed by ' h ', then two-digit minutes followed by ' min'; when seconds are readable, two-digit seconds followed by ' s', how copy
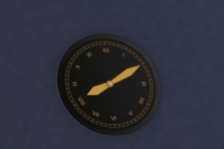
8 h 10 min
